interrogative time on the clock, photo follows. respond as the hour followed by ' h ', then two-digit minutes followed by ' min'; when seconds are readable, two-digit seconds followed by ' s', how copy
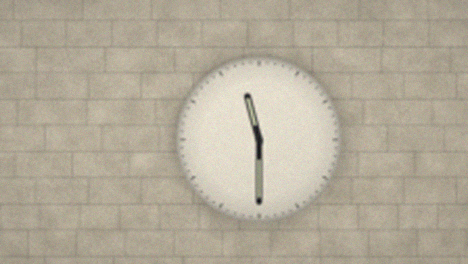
11 h 30 min
